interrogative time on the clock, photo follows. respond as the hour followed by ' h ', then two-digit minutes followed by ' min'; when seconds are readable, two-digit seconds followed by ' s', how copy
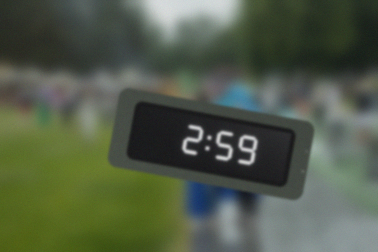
2 h 59 min
